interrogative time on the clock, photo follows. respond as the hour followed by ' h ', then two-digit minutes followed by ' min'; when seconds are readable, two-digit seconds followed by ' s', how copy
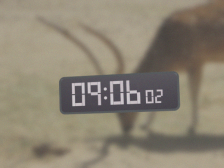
9 h 06 min 02 s
